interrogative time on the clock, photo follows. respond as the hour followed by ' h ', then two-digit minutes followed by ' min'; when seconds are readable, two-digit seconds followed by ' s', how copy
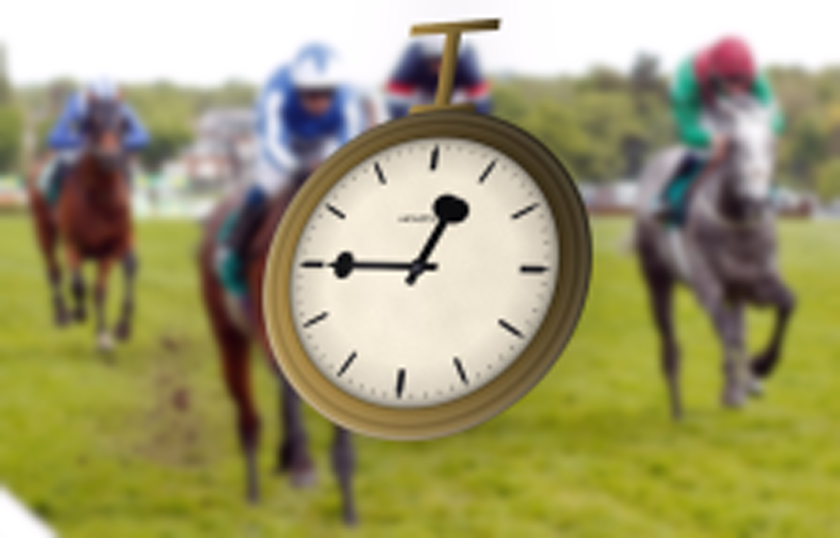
12 h 45 min
